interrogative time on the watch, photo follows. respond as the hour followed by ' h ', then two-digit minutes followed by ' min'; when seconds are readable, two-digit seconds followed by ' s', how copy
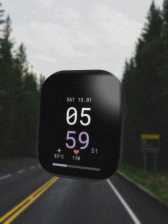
5 h 59 min
